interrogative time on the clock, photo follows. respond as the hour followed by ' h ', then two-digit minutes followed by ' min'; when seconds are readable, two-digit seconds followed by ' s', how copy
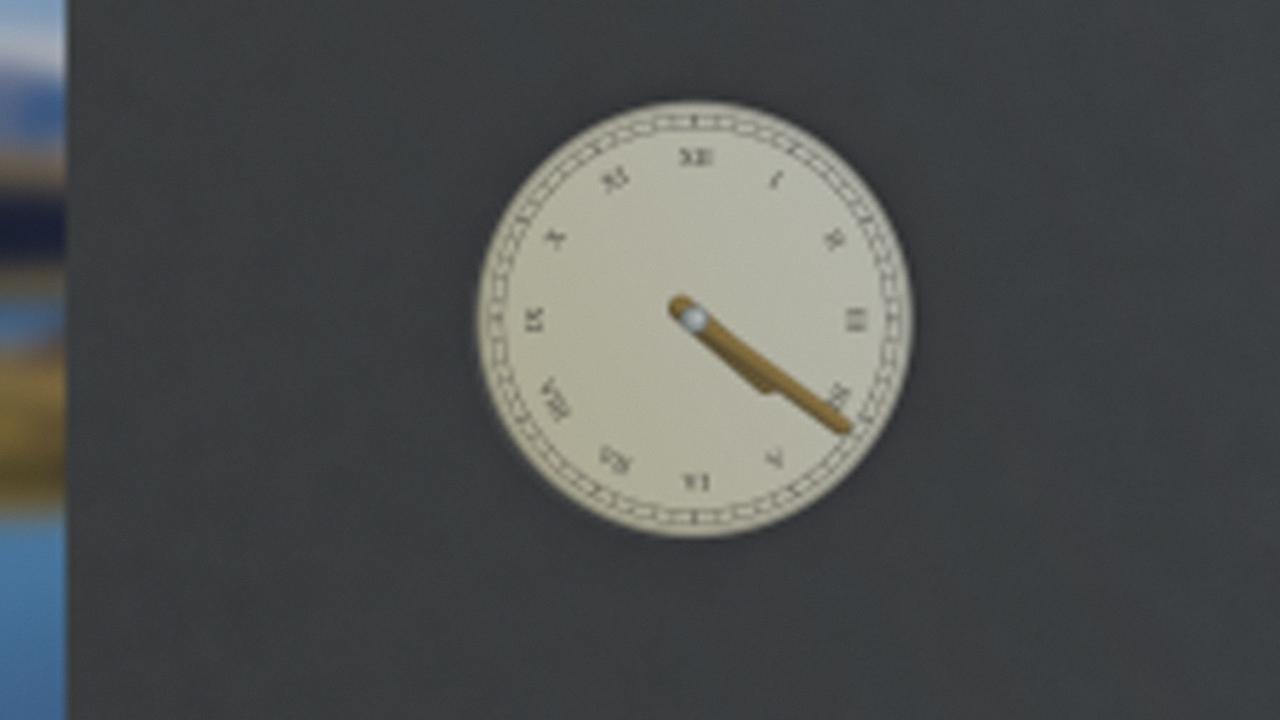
4 h 21 min
